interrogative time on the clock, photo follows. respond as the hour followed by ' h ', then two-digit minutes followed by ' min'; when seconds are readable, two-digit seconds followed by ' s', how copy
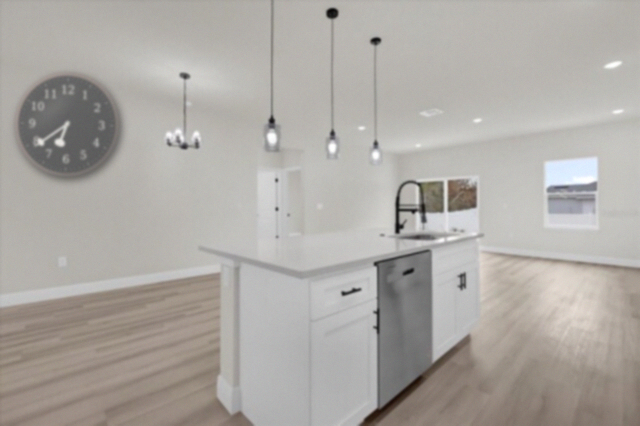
6 h 39 min
